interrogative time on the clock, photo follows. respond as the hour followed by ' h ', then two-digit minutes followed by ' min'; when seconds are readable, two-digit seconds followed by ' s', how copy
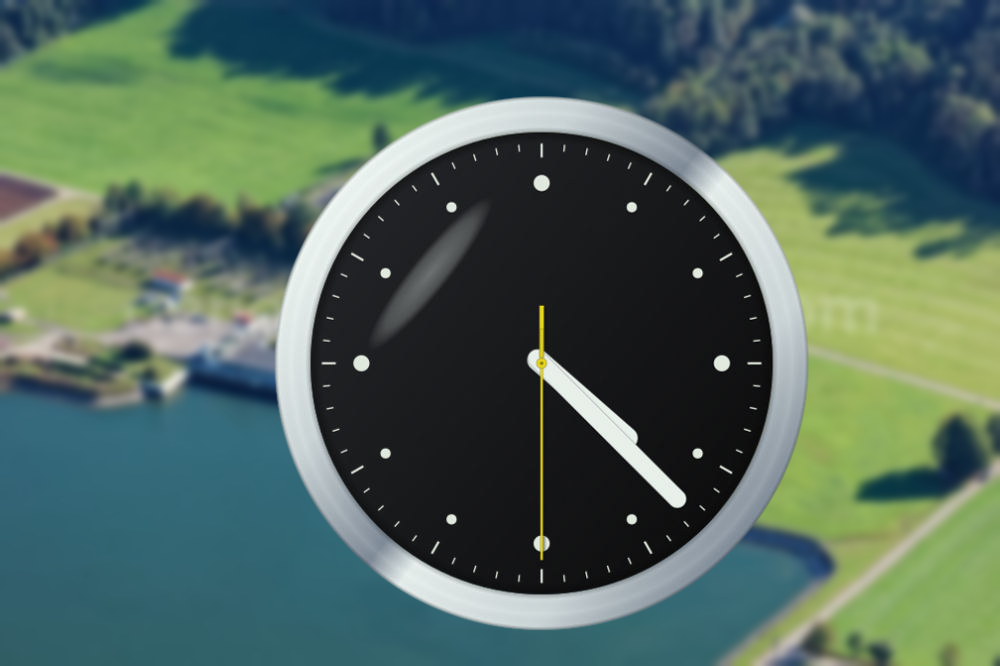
4 h 22 min 30 s
